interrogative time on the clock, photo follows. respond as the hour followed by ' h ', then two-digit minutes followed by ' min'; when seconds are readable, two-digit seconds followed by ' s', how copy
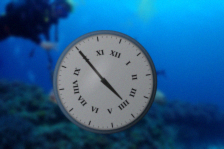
3 h 50 min
